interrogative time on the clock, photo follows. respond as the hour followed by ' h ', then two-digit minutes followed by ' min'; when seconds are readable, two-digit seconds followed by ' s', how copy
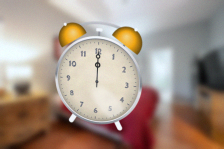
12 h 00 min
